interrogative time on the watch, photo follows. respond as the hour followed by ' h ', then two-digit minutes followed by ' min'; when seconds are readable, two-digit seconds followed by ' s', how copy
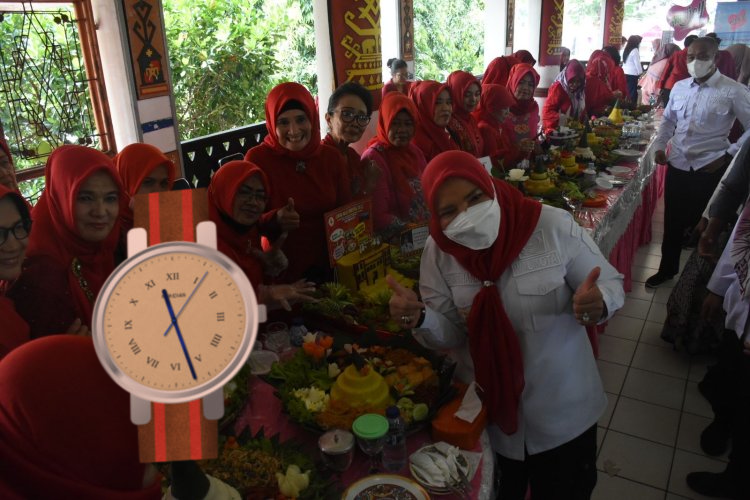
11 h 27 min 06 s
